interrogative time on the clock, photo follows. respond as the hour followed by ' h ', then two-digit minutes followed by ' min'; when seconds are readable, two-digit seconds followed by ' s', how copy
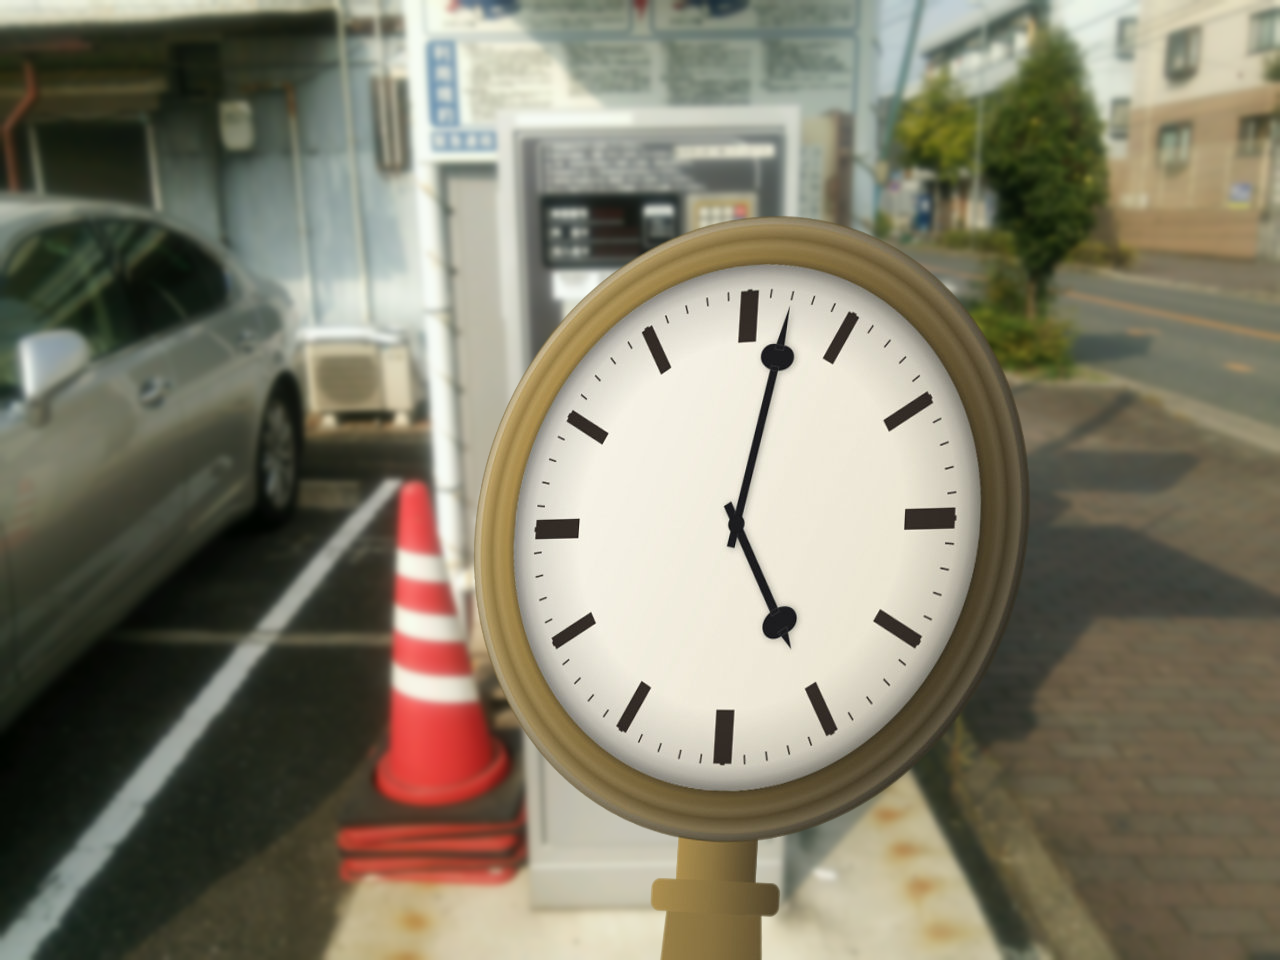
5 h 02 min
